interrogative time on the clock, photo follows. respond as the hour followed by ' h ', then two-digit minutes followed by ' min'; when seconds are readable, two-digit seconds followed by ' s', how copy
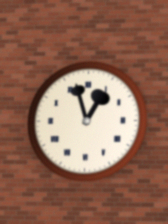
12 h 57 min
